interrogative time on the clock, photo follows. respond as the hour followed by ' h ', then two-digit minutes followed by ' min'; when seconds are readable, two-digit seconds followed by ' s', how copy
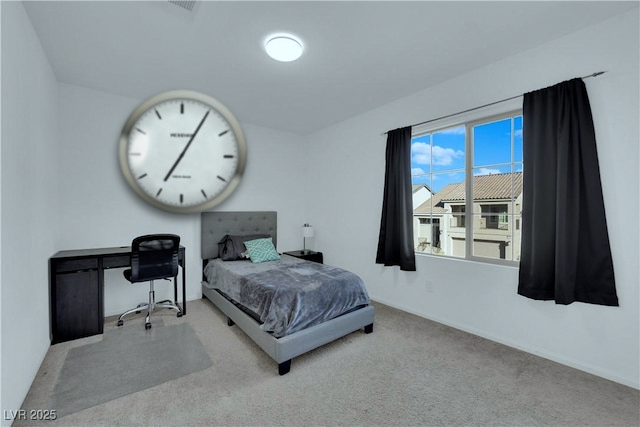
7 h 05 min
